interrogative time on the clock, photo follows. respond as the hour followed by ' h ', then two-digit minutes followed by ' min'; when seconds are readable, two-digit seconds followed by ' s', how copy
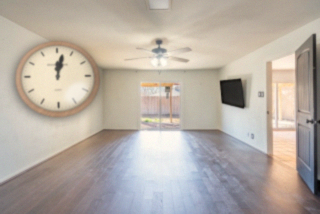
12 h 02 min
